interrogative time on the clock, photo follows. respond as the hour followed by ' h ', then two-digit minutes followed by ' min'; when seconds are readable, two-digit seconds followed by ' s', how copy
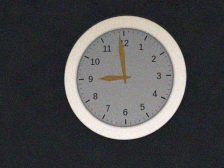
8 h 59 min
